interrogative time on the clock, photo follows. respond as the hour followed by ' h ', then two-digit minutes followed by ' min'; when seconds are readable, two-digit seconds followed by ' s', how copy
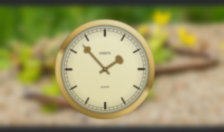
1 h 53 min
